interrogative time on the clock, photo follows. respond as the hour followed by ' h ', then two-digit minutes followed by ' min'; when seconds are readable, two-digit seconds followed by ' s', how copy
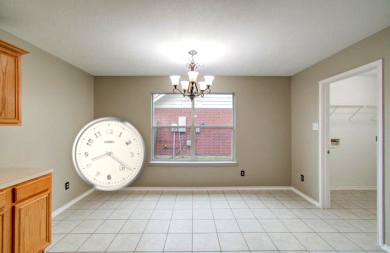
8 h 21 min
